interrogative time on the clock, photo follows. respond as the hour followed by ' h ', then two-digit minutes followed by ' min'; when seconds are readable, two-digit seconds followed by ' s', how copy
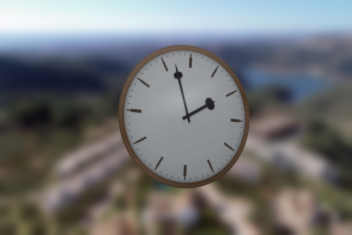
1 h 57 min
